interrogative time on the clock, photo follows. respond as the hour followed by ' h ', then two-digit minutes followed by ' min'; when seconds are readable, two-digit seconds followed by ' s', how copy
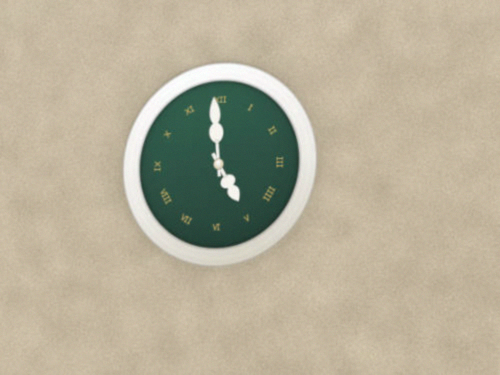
4 h 59 min
